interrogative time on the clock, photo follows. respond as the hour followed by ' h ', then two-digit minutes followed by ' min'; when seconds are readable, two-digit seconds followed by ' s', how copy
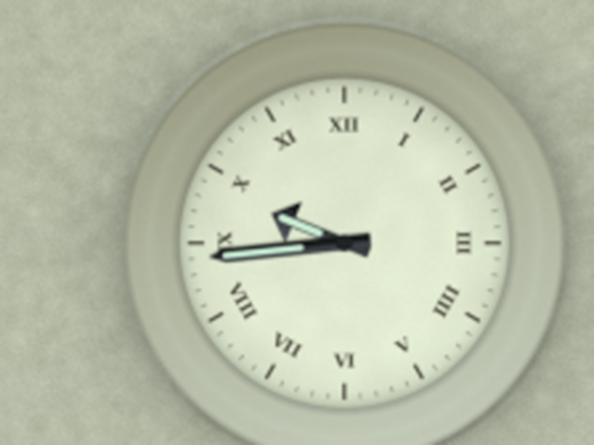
9 h 44 min
